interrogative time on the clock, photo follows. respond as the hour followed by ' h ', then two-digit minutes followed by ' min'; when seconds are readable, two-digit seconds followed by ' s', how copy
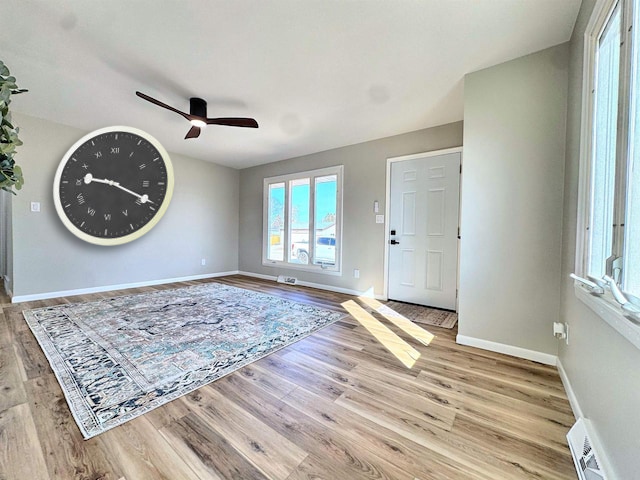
9 h 19 min
